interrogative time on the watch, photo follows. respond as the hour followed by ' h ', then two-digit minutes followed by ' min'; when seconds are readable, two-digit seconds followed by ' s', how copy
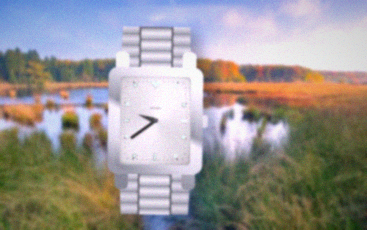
9 h 39 min
